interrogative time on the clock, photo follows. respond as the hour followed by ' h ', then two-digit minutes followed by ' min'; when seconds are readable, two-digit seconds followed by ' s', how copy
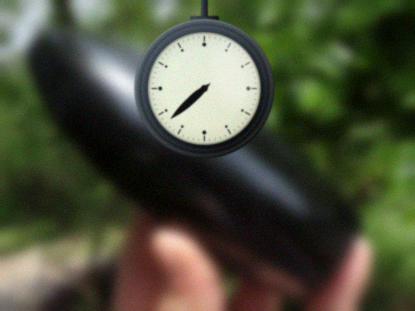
7 h 38 min
